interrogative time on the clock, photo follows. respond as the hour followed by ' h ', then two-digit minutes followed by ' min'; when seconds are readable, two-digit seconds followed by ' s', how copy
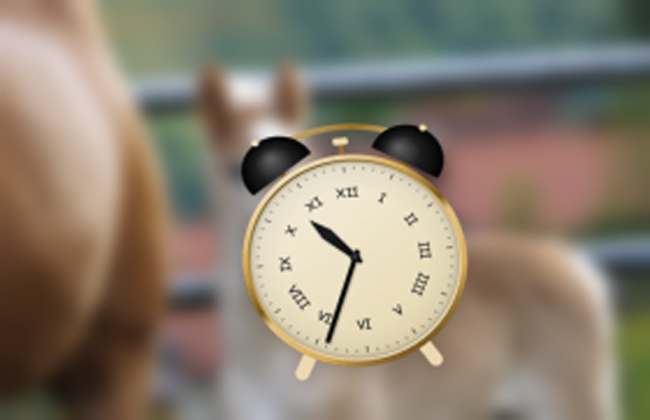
10 h 34 min
